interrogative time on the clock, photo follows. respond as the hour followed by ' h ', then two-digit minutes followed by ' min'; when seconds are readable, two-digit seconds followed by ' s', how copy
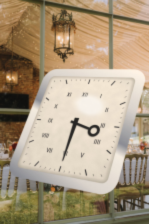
3 h 30 min
